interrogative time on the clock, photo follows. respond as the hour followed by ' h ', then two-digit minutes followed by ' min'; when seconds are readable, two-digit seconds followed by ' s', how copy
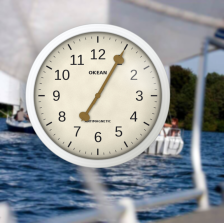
7 h 05 min
